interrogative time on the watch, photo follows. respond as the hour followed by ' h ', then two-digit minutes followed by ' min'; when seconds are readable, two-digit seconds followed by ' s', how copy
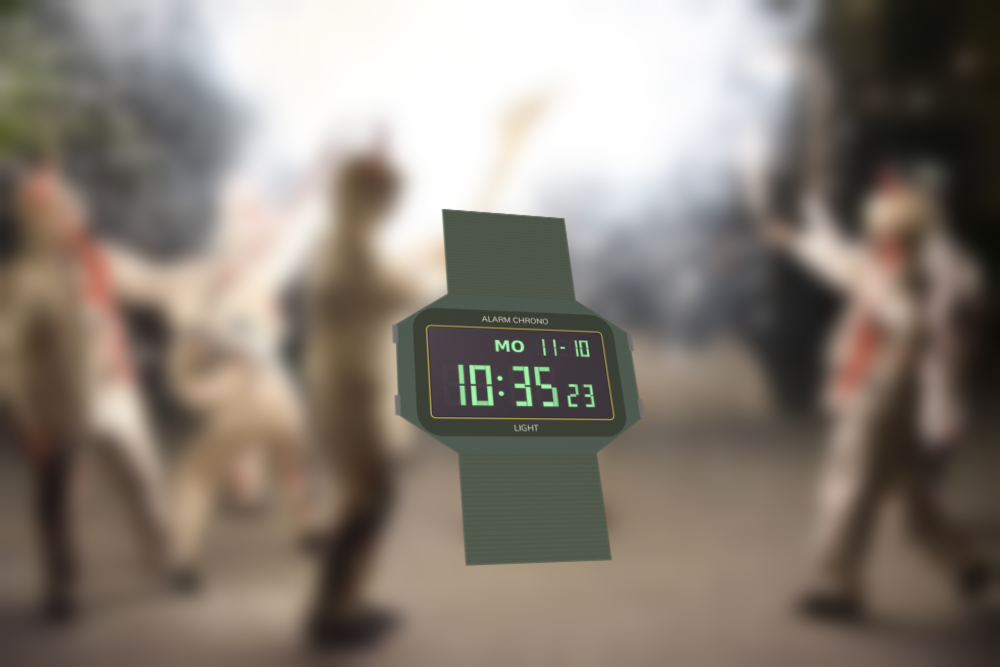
10 h 35 min 23 s
